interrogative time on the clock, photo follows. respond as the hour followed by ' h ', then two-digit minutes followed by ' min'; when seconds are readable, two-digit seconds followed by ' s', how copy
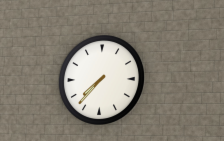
7 h 37 min
